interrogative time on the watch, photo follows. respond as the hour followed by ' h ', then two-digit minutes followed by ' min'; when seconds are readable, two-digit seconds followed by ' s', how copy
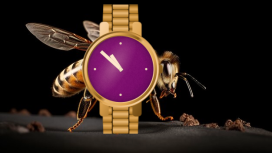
10 h 52 min
